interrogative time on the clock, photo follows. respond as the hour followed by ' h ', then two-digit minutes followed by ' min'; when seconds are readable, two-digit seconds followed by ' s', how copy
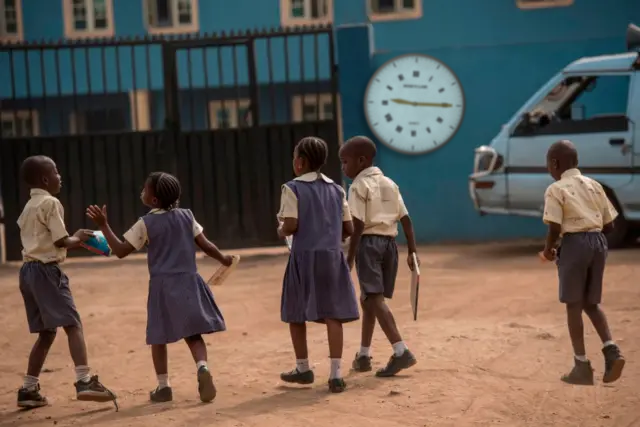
9 h 15 min
